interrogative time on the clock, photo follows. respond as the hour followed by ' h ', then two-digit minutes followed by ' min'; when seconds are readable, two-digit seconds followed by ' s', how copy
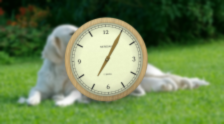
7 h 05 min
